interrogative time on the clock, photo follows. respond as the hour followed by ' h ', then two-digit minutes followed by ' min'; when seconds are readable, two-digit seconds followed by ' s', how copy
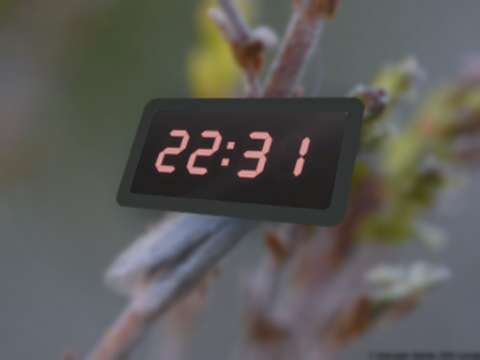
22 h 31 min
